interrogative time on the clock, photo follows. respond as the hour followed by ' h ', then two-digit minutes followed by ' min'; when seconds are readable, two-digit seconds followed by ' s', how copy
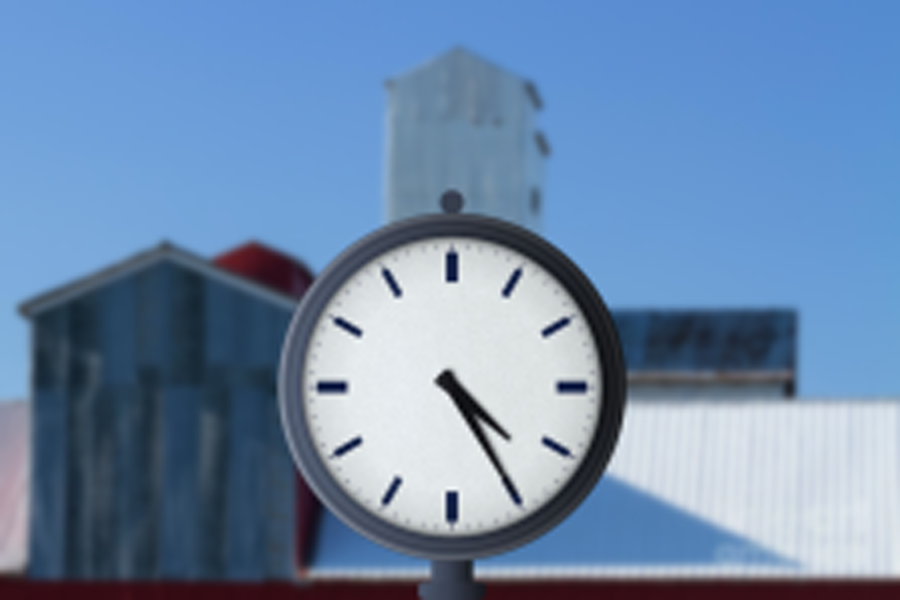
4 h 25 min
